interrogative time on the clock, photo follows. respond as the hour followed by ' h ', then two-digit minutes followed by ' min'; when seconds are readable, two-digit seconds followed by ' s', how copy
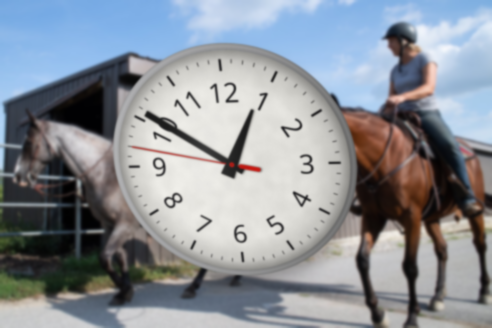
12 h 50 min 47 s
